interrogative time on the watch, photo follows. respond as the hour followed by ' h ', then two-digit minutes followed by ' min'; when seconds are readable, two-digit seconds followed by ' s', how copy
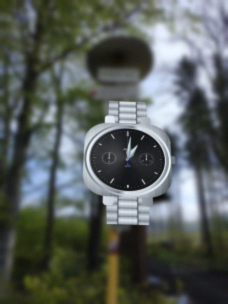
1 h 01 min
